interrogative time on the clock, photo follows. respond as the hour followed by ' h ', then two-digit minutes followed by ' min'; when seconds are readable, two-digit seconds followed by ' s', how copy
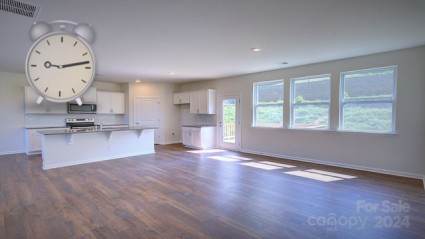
9 h 13 min
